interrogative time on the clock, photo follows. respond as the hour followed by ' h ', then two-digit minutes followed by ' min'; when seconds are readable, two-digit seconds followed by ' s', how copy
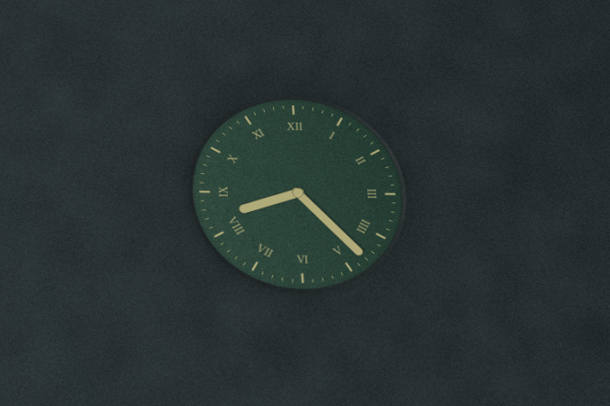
8 h 23 min
